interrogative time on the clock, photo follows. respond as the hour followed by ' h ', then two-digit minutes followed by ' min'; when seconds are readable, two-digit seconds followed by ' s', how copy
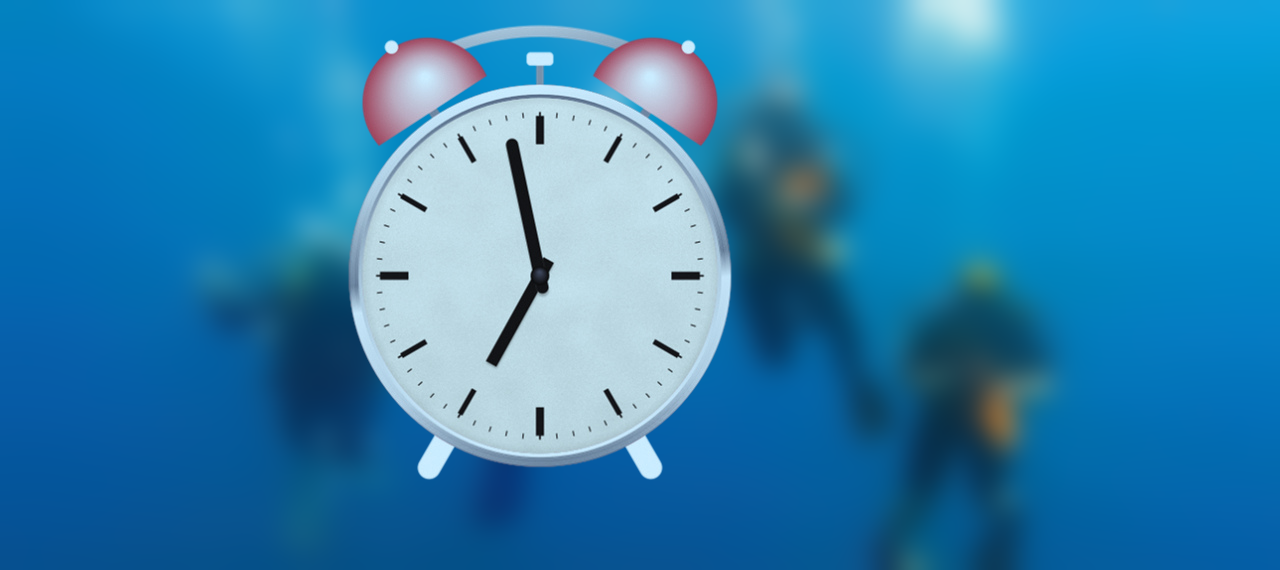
6 h 58 min
